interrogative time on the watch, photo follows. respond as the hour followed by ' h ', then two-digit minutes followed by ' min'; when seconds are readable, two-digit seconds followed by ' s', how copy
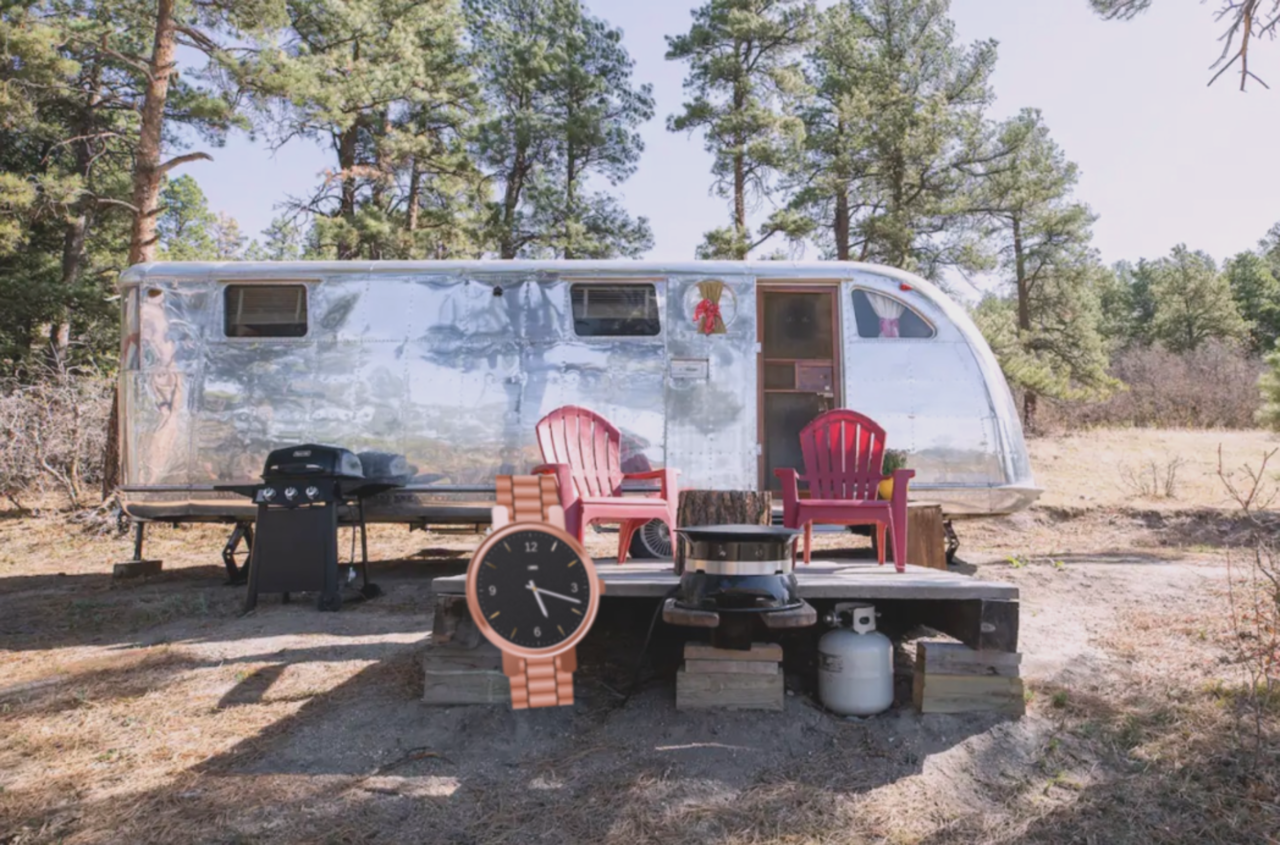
5 h 18 min
